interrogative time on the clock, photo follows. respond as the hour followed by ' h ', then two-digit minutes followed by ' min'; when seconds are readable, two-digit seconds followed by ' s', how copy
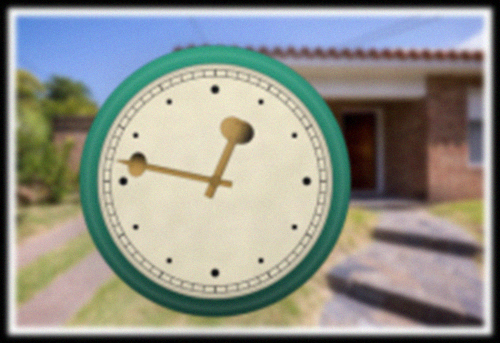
12 h 47 min
